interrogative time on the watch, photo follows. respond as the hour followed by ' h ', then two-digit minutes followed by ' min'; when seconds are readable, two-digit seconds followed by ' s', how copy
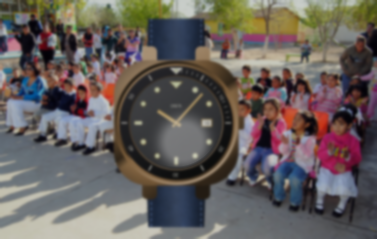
10 h 07 min
